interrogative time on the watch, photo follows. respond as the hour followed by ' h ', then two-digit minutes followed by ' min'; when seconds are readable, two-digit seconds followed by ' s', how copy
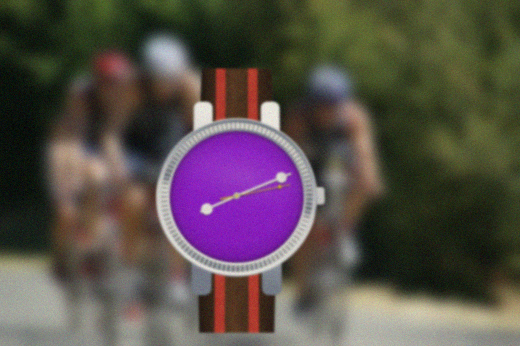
8 h 11 min 13 s
